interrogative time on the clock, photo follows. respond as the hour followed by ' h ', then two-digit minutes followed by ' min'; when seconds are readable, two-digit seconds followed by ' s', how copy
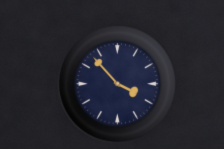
3 h 53 min
